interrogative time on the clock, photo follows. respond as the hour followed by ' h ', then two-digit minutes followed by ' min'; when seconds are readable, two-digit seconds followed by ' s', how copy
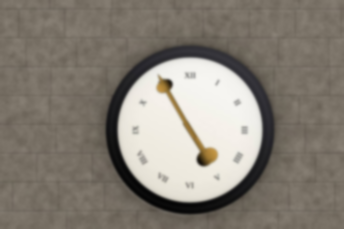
4 h 55 min
